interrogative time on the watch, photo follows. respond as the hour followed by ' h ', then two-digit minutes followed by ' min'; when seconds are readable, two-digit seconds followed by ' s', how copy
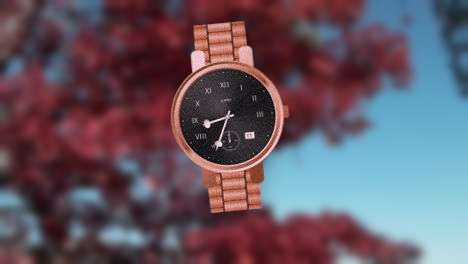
8 h 34 min
